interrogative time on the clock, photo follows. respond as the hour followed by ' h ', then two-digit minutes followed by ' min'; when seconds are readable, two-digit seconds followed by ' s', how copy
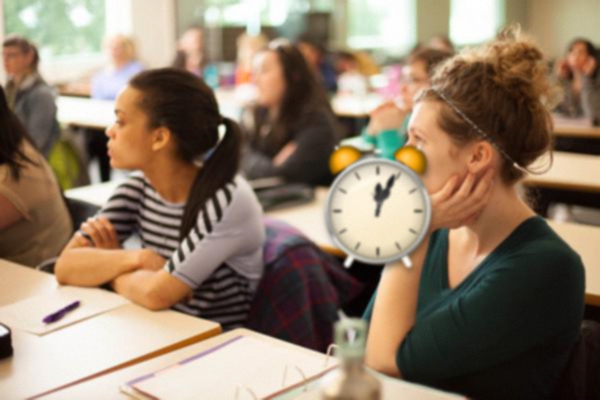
12 h 04 min
